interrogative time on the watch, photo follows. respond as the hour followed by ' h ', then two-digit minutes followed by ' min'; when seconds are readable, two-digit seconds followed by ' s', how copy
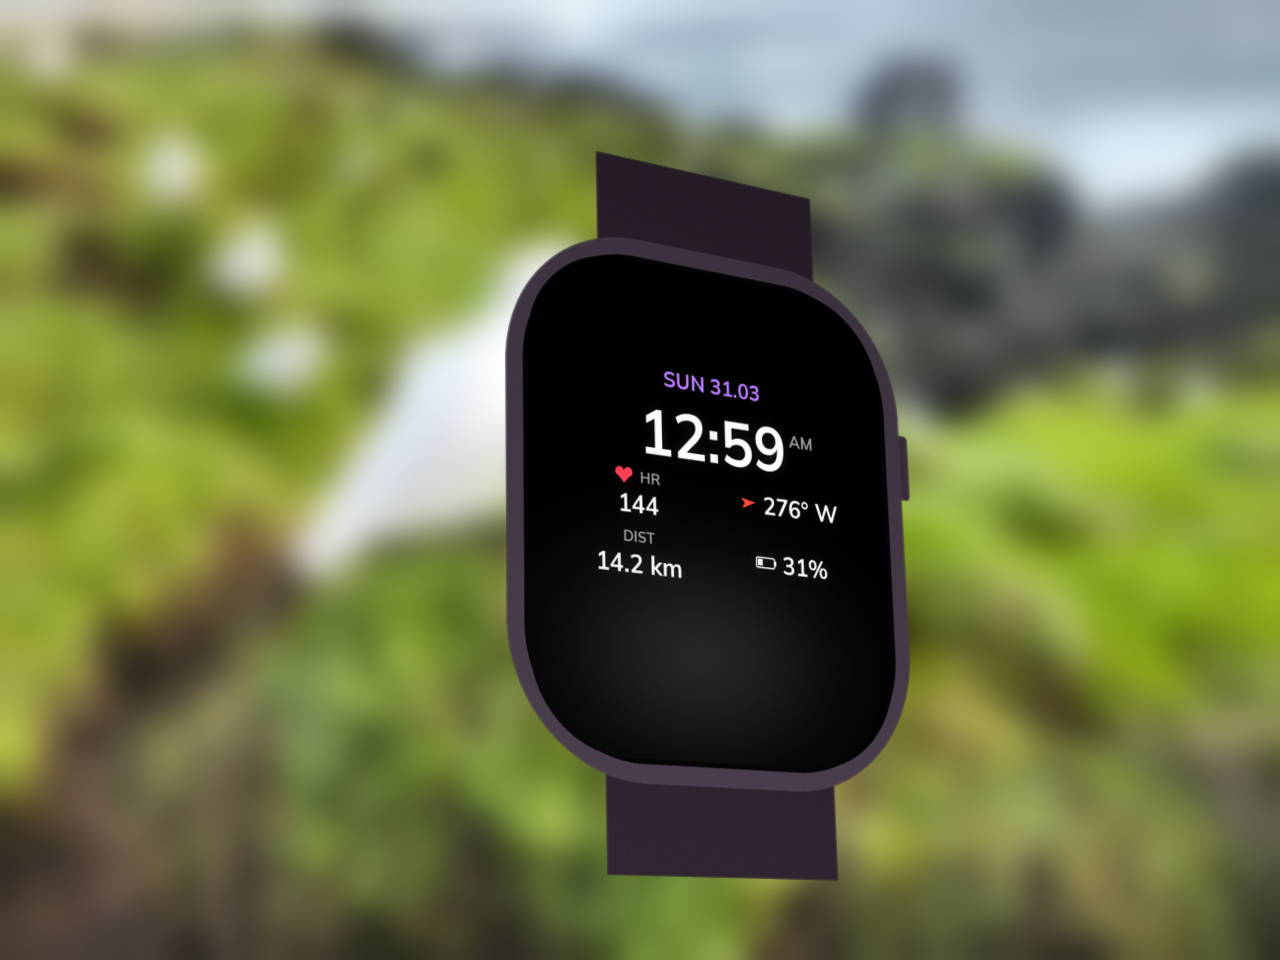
12 h 59 min
